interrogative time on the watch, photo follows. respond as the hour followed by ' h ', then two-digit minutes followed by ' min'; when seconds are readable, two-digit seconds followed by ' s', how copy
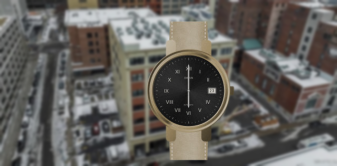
6 h 00 min
